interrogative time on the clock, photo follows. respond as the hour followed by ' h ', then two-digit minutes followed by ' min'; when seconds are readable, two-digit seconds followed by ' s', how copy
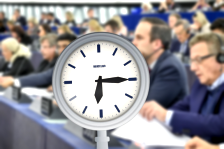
6 h 15 min
